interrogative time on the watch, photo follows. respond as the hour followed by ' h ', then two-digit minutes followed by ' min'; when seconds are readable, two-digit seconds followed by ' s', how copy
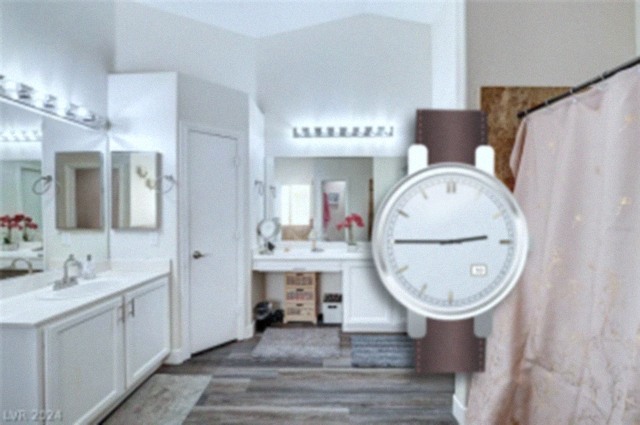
2 h 45 min
